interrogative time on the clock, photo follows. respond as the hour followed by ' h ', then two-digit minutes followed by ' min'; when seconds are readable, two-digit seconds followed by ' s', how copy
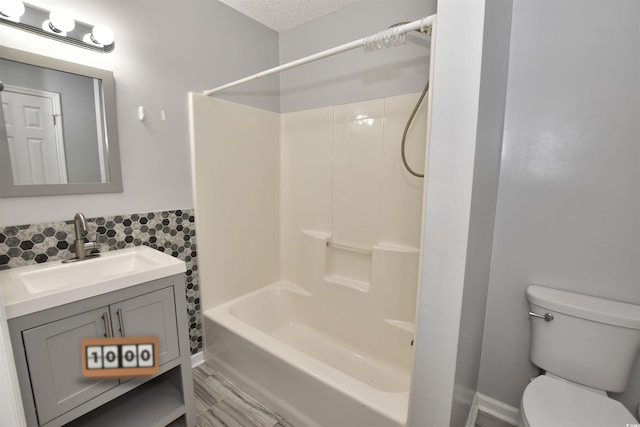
10 h 00 min
